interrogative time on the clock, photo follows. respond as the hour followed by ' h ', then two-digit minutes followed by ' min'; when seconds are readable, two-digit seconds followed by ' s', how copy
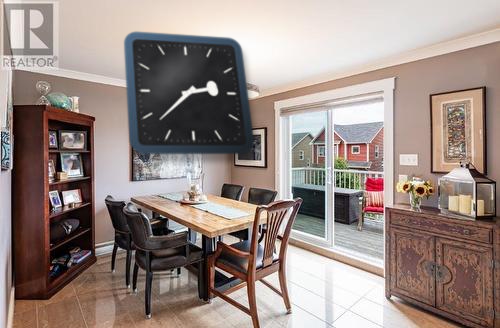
2 h 38 min
